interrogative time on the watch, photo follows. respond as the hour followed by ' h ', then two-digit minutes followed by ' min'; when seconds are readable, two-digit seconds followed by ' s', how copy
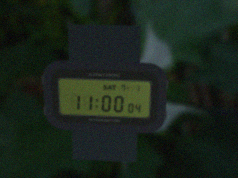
11 h 00 min 04 s
